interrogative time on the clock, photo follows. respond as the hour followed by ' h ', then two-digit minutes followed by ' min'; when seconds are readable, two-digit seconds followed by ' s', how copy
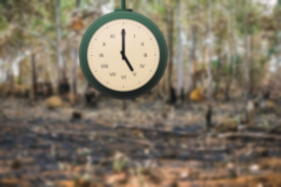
5 h 00 min
